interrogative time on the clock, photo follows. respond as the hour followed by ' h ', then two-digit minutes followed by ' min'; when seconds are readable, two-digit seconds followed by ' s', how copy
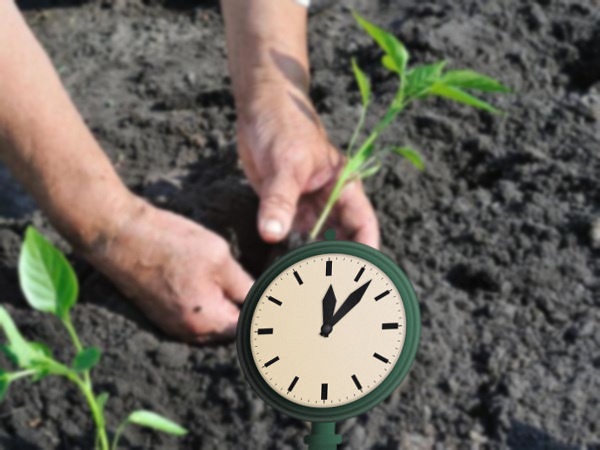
12 h 07 min
